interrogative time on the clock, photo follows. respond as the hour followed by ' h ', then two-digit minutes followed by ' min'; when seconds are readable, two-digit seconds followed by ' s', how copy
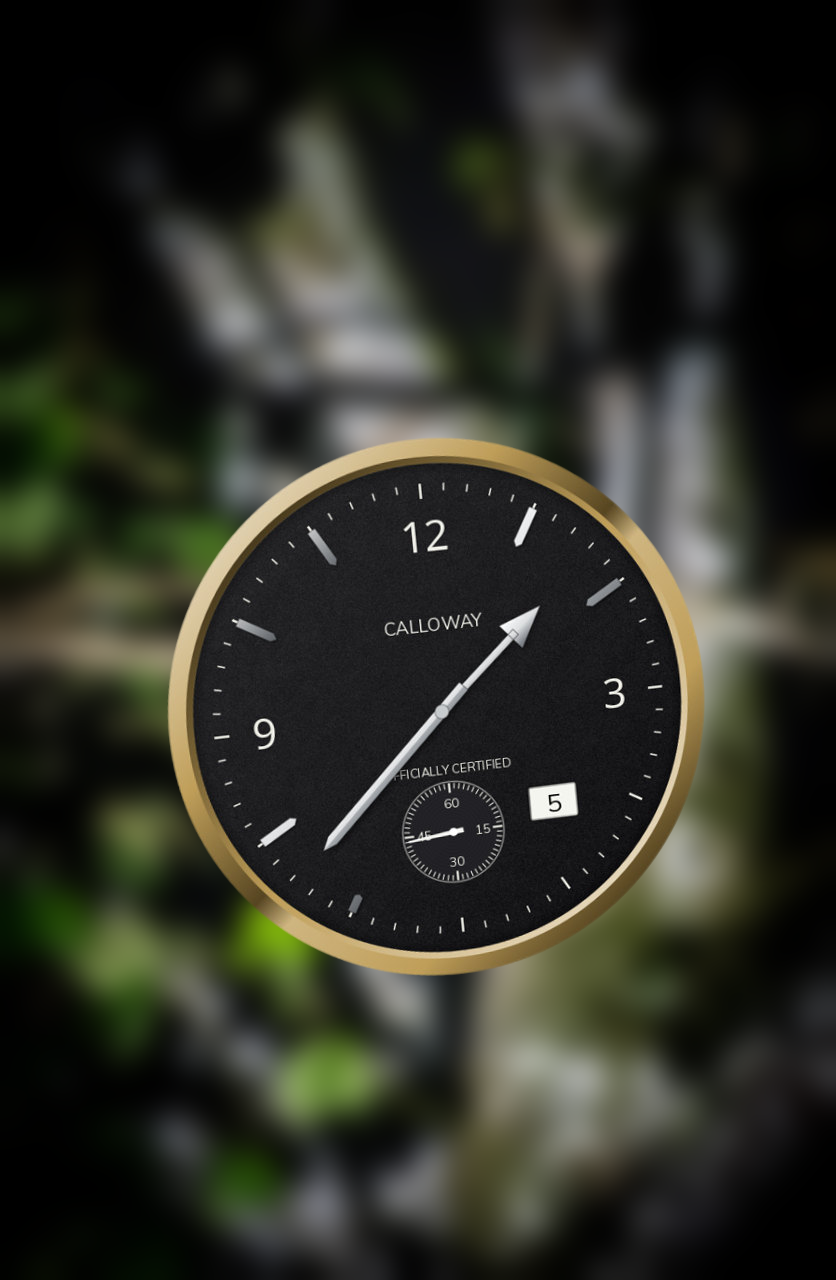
1 h 37 min 44 s
